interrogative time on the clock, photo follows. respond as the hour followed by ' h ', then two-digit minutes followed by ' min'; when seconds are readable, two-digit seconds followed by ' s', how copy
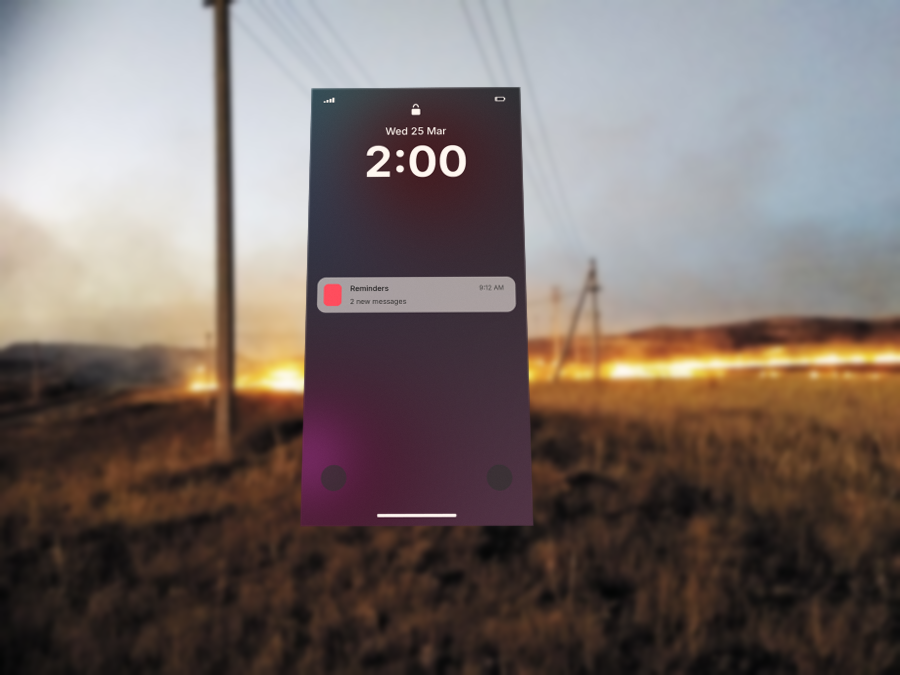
2 h 00 min
